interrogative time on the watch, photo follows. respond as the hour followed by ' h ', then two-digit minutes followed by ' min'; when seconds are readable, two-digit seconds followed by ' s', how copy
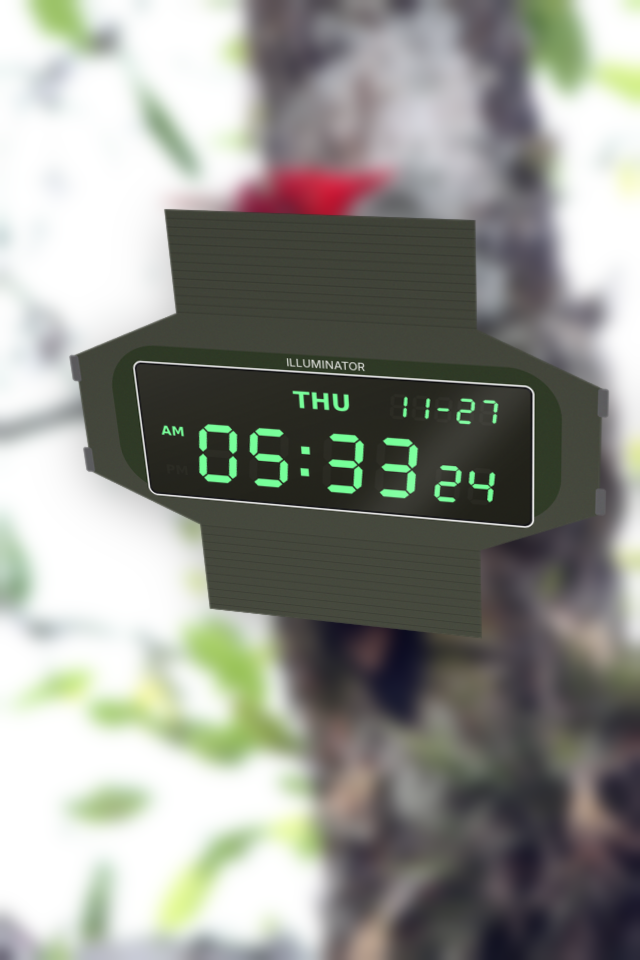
5 h 33 min 24 s
